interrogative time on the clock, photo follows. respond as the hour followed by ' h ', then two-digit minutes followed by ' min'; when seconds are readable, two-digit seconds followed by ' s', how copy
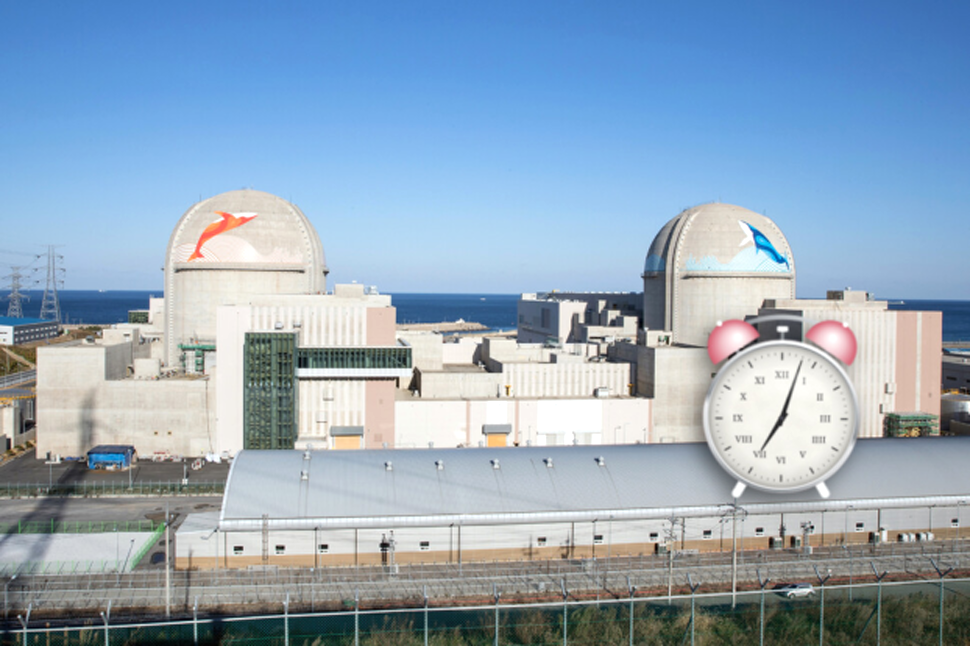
7 h 03 min
